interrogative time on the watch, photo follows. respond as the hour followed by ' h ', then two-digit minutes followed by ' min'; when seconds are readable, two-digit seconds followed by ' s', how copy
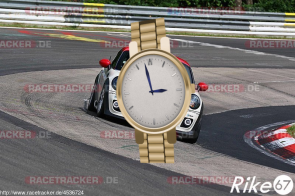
2 h 58 min
